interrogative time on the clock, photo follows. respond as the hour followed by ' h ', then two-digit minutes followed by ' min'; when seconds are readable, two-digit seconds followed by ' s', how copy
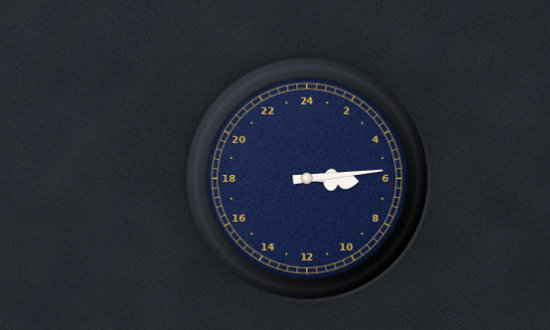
6 h 14 min
